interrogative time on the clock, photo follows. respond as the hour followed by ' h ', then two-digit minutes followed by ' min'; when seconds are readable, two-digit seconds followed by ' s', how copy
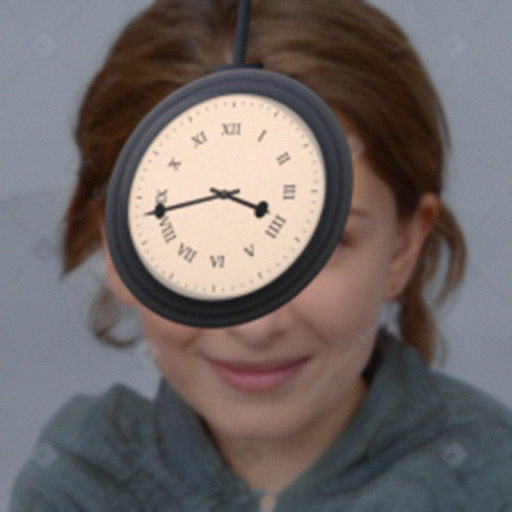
3 h 43 min
